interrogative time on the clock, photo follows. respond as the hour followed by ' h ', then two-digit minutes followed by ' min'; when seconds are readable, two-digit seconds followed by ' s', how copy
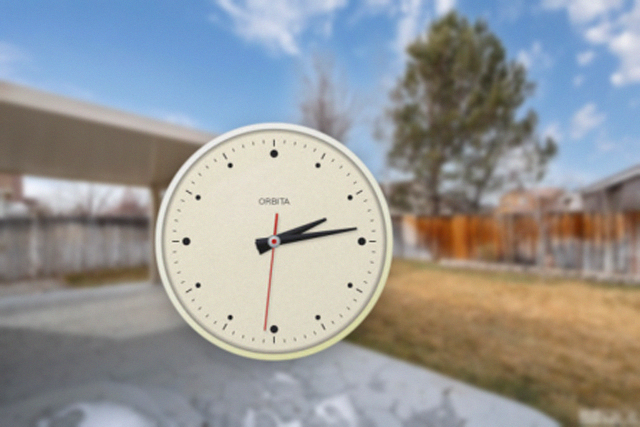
2 h 13 min 31 s
